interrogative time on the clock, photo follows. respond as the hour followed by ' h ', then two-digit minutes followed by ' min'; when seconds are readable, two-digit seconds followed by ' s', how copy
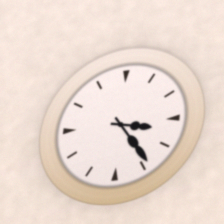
3 h 24 min
